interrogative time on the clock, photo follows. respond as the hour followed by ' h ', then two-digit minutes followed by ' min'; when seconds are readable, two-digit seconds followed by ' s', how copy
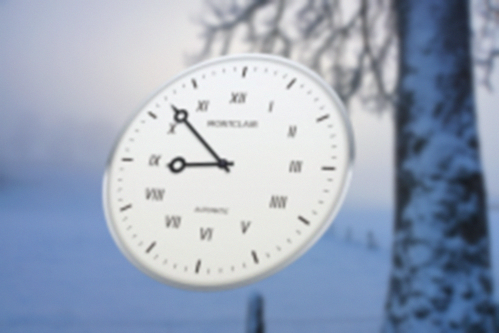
8 h 52 min
